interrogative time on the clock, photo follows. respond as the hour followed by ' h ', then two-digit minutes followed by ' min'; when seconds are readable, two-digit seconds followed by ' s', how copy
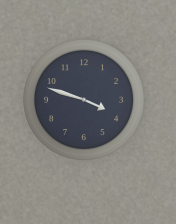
3 h 48 min
